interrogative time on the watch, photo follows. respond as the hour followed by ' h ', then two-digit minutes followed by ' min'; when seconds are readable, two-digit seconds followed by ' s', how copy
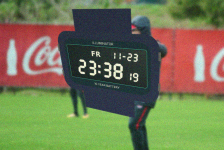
23 h 38 min 19 s
